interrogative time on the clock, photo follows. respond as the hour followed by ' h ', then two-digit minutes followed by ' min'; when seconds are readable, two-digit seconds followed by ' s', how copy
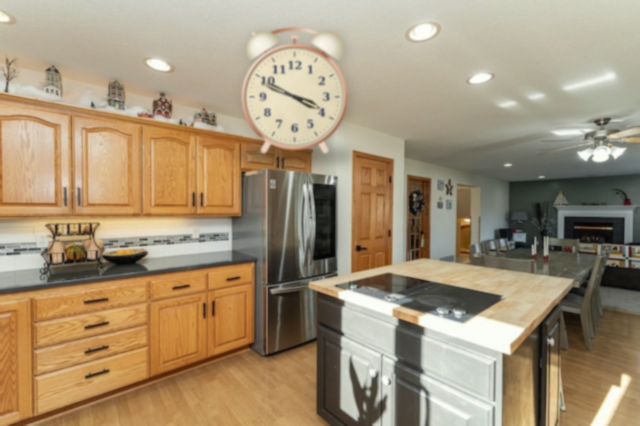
3 h 49 min
